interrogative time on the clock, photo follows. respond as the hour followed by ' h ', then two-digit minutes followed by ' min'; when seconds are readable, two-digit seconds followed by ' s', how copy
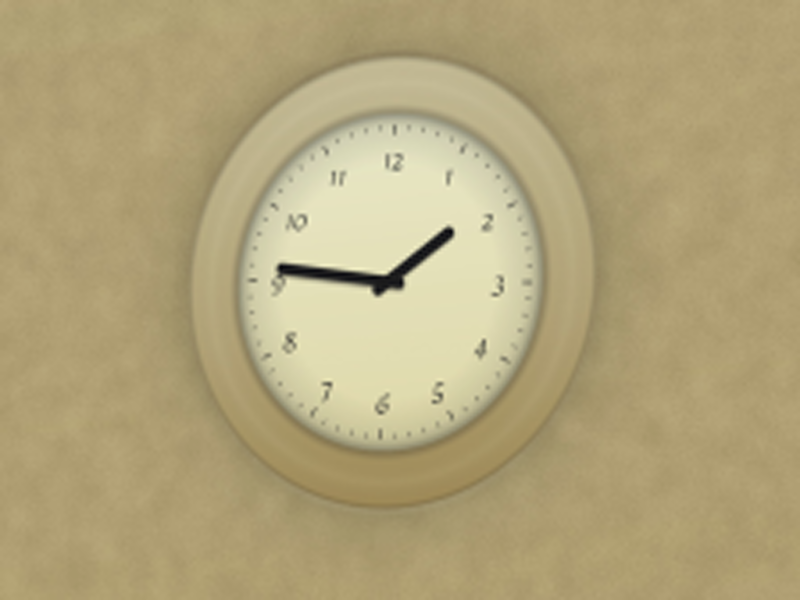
1 h 46 min
